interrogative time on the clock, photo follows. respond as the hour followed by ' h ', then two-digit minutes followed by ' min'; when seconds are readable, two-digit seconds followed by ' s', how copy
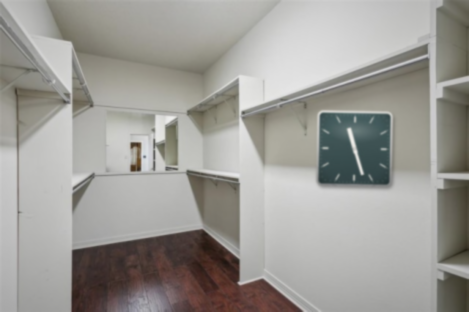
11 h 27 min
